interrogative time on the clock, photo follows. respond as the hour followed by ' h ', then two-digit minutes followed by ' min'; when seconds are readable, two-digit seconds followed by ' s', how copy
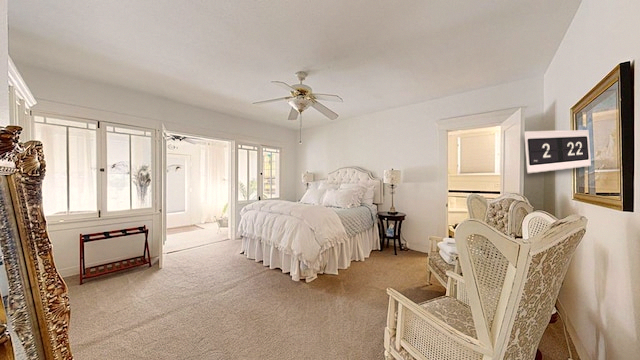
2 h 22 min
